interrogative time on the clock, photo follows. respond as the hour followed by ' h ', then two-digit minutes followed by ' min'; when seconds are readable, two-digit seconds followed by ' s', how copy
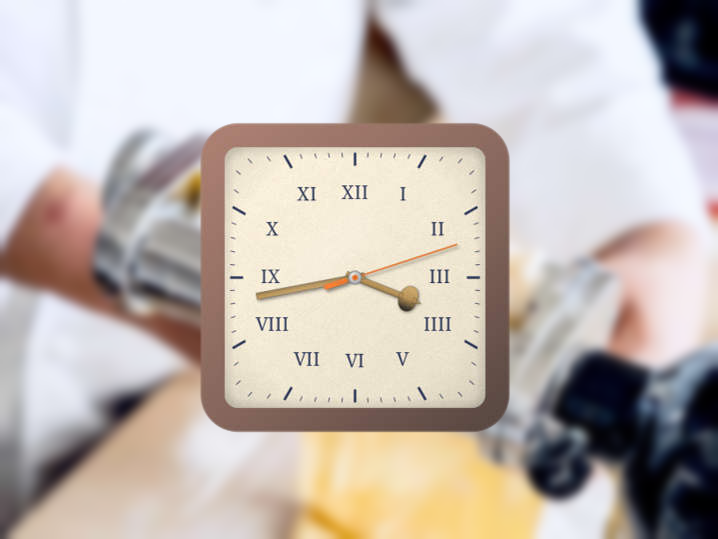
3 h 43 min 12 s
